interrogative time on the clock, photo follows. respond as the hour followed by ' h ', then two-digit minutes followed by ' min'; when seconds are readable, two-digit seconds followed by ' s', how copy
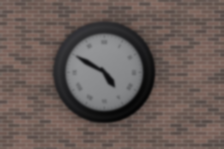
4 h 50 min
